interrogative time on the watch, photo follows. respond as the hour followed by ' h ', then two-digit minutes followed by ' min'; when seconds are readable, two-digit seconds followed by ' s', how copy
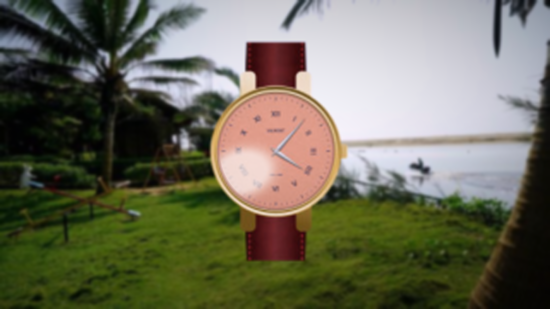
4 h 07 min
